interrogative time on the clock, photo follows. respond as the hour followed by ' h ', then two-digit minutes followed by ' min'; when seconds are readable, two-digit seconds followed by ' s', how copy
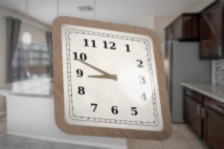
8 h 49 min
